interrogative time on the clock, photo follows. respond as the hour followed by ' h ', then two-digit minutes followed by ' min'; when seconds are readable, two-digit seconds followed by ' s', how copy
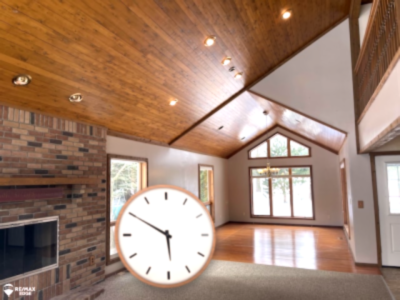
5 h 50 min
